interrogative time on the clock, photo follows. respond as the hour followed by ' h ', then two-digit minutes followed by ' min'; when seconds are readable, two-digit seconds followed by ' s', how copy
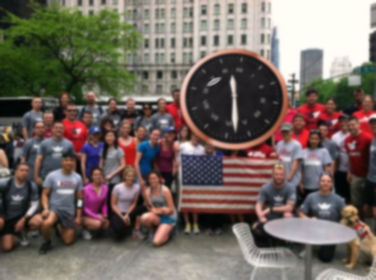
11 h 28 min
